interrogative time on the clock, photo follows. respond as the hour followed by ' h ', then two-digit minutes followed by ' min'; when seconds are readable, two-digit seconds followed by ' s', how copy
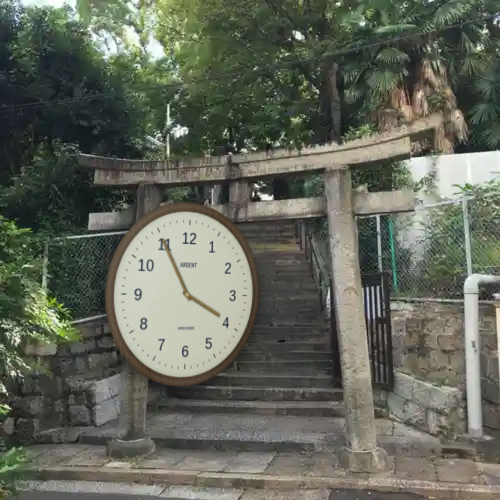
3 h 55 min
